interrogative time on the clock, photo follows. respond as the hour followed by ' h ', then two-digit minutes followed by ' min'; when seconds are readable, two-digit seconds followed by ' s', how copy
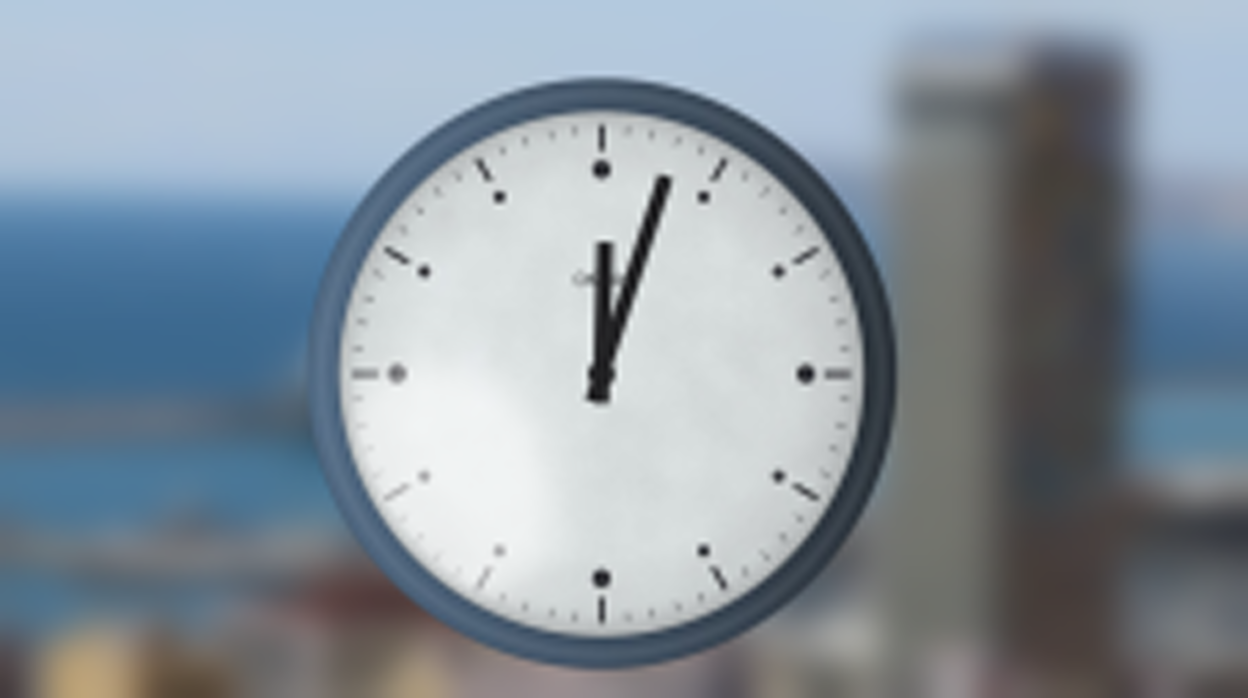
12 h 03 min
